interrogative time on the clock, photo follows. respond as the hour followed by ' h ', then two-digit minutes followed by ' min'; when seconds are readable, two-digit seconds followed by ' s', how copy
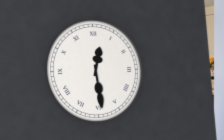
12 h 29 min
